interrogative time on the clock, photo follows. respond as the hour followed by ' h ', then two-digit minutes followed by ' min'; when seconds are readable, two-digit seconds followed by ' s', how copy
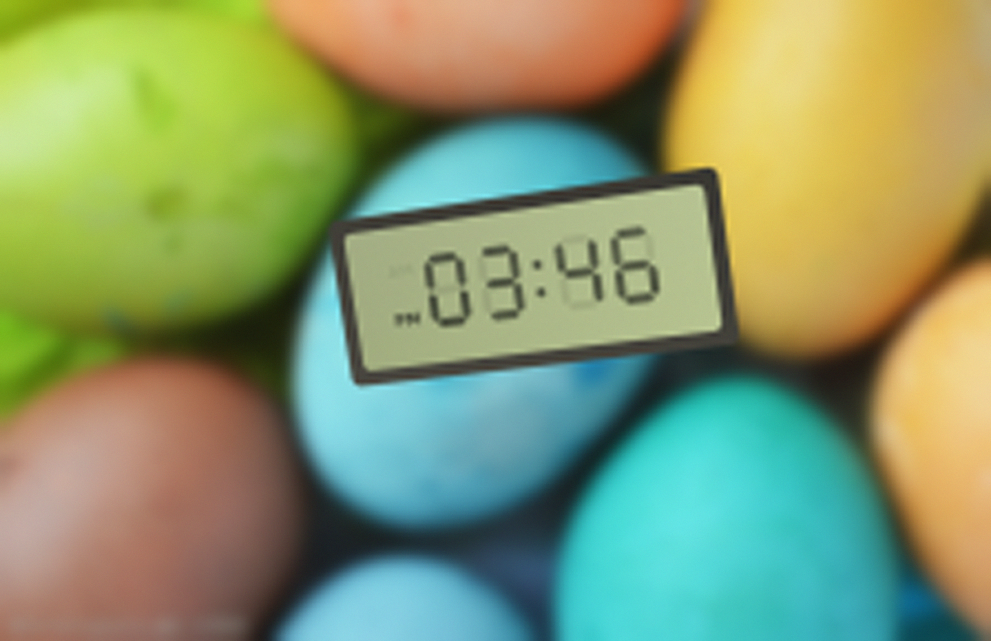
3 h 46 min
